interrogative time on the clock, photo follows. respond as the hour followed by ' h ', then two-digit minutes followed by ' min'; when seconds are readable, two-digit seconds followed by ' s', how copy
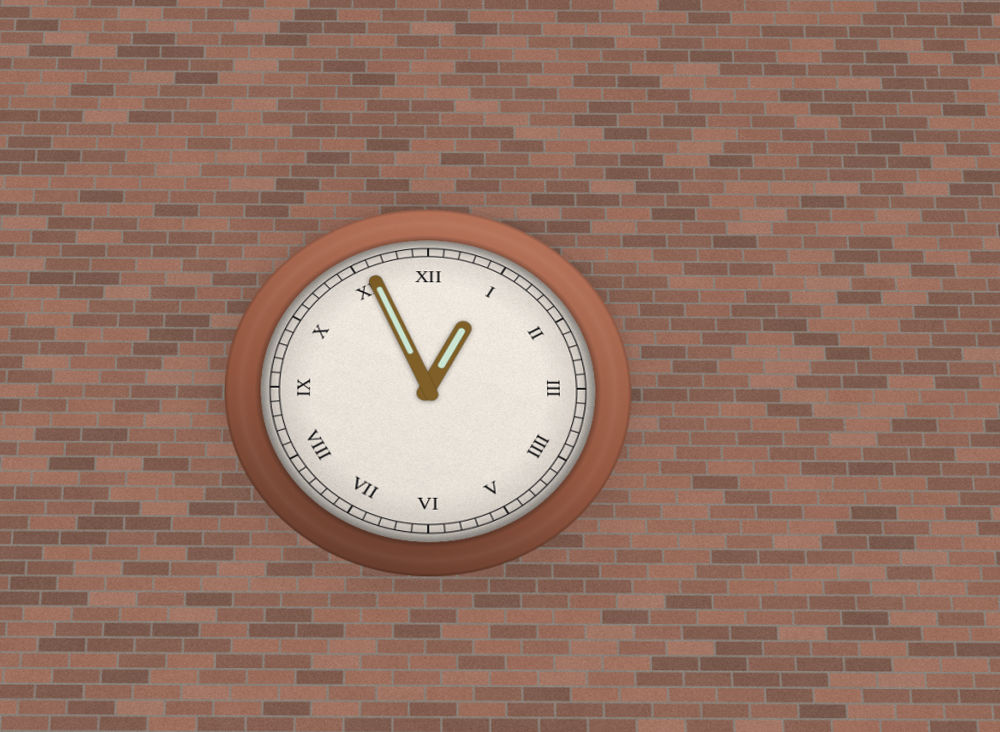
12 h 56 min
